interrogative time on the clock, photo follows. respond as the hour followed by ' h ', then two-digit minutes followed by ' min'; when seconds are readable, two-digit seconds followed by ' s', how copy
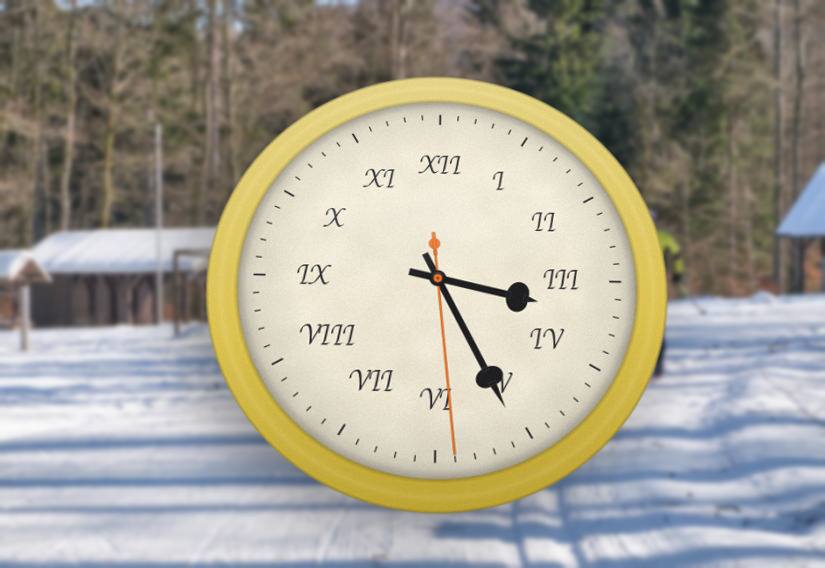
3 h 25 min 29 s
